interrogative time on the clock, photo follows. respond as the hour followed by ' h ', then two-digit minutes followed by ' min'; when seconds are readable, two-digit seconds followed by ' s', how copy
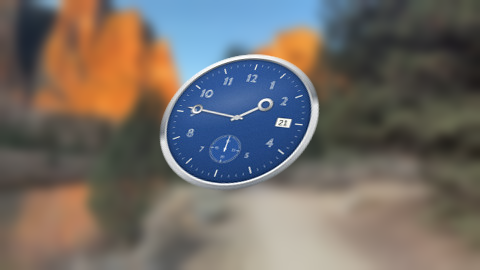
1 h 46 min
